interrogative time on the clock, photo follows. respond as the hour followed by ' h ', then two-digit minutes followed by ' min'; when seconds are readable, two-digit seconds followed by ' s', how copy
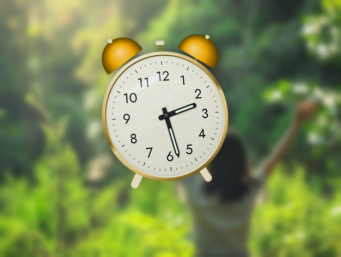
2 h 28 min
